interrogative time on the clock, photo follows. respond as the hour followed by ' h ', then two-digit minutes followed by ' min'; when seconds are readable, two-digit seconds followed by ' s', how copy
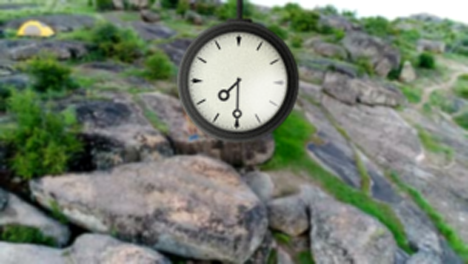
7 h 30 min
